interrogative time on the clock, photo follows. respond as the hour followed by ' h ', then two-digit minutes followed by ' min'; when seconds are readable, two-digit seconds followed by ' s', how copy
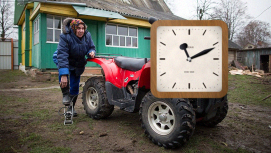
11 h 11 min
